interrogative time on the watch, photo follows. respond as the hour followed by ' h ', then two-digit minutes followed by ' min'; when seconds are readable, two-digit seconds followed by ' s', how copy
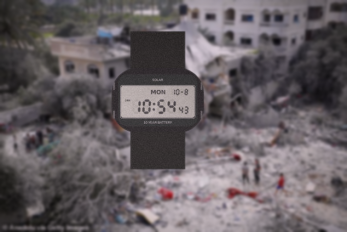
10 h 54 min 43 s
